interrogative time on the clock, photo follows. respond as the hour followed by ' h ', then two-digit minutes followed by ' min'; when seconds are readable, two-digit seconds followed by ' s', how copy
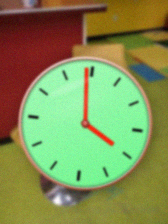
3 h 59 min
